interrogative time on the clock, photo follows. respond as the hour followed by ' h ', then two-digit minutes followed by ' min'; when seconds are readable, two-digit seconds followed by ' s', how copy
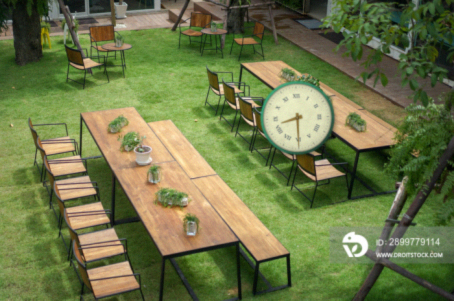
8 h 30 min
